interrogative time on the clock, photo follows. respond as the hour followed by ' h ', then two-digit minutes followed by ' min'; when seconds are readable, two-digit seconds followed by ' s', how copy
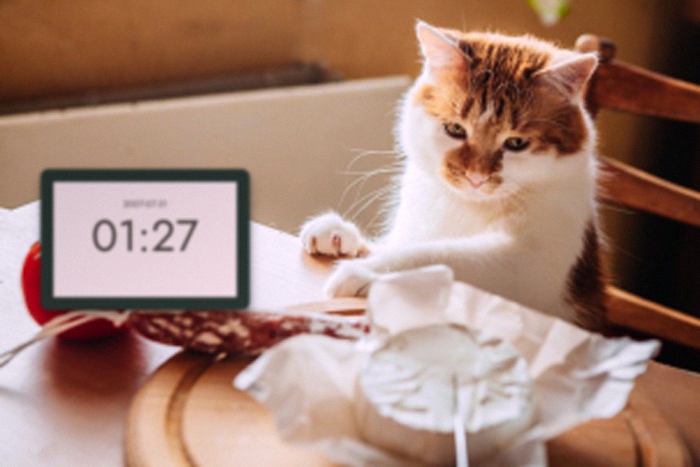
1 h 27 min
